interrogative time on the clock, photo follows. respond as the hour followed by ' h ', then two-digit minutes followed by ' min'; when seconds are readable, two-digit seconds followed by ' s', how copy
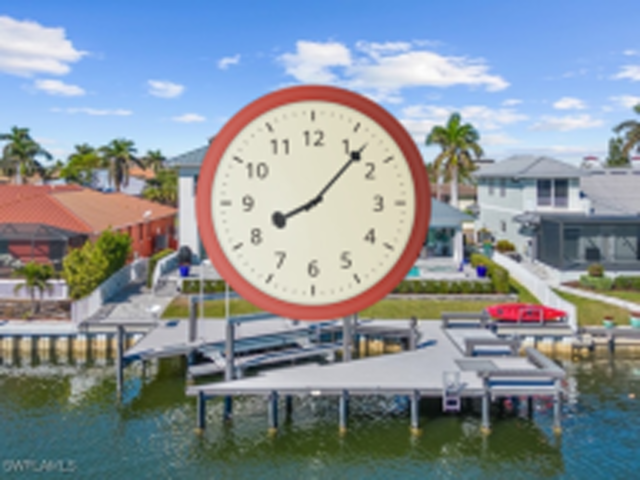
8 h 07 min
